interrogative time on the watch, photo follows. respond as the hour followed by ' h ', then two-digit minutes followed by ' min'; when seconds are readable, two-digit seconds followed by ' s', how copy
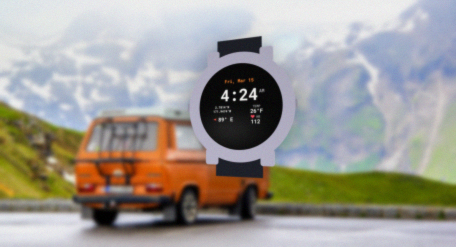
4 h 24 min
